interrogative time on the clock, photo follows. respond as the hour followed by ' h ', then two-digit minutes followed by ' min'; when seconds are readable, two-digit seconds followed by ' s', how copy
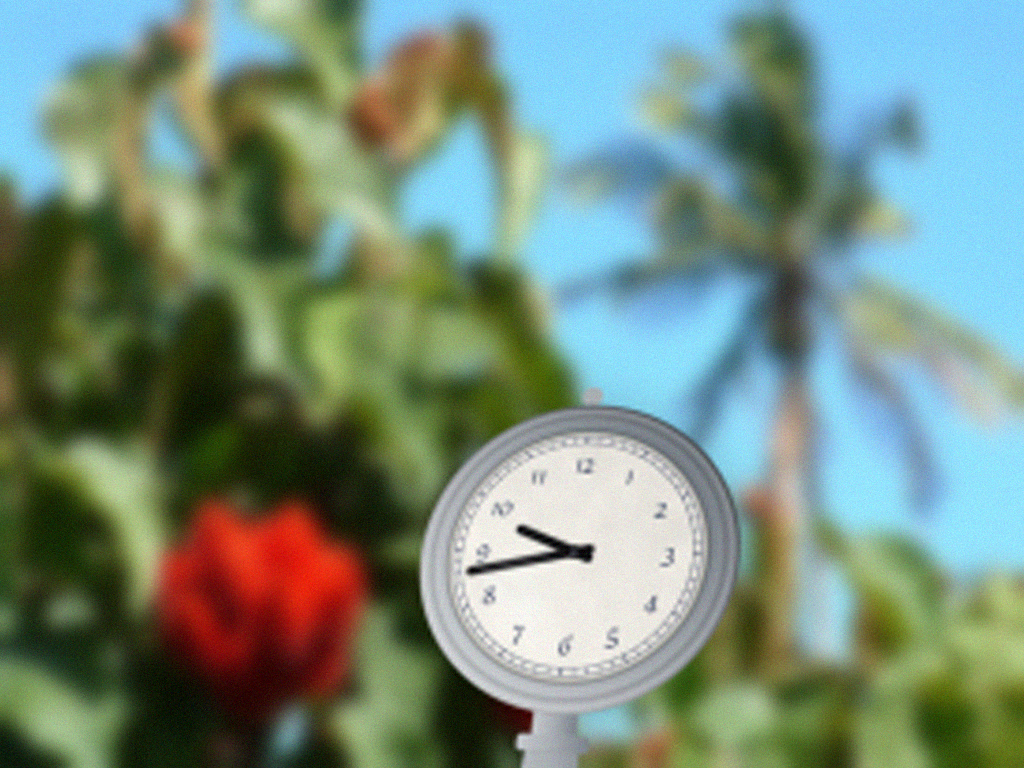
9 h 43 min
